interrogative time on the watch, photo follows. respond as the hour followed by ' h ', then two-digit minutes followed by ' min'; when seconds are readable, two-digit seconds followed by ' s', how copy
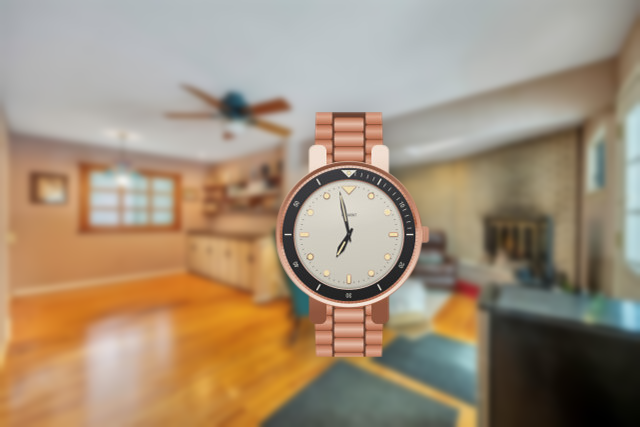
6 h 58 min
